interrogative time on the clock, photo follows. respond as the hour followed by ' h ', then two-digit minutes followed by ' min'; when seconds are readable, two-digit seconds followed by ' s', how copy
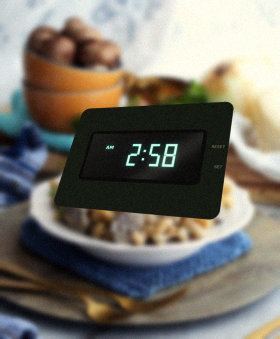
2 h 58 min
